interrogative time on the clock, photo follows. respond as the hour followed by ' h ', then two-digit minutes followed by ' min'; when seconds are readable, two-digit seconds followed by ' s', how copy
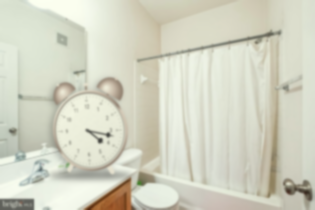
4 h 17 min
